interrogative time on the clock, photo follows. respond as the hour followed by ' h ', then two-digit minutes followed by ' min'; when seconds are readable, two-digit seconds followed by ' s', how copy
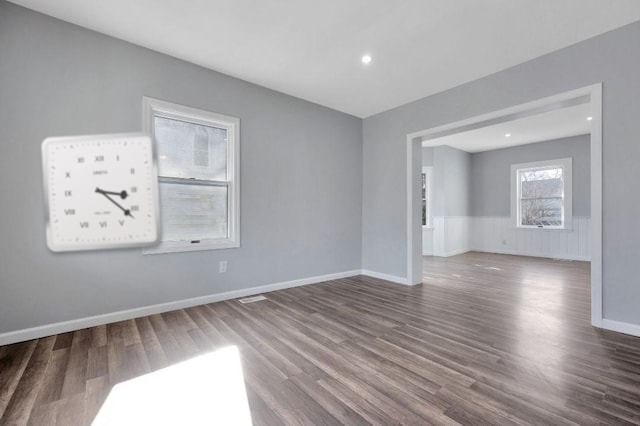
3 h 22 min
